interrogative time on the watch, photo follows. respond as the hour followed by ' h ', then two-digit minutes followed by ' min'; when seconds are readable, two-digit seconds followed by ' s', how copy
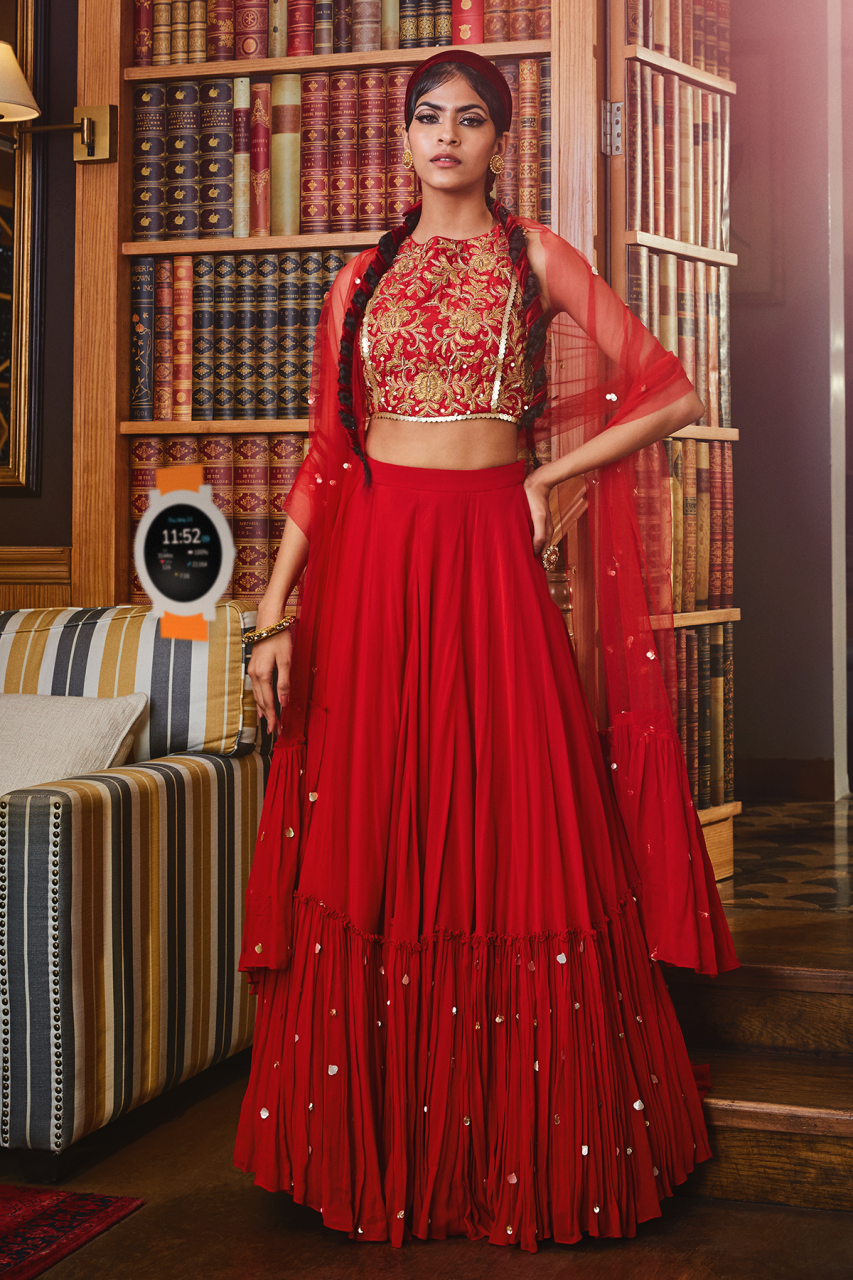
11 h 52 min
